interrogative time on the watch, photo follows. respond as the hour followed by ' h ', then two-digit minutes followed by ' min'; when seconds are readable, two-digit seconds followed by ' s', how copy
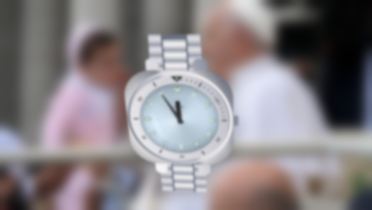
11 h 55 min
